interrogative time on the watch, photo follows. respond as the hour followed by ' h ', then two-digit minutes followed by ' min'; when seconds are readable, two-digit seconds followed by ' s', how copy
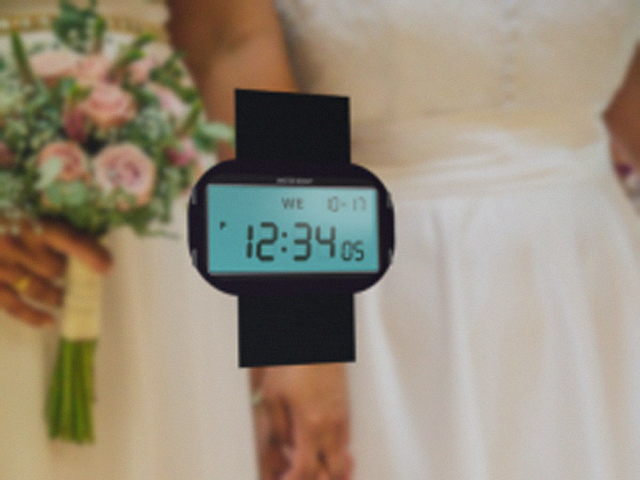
12 h 34 min 05 s
